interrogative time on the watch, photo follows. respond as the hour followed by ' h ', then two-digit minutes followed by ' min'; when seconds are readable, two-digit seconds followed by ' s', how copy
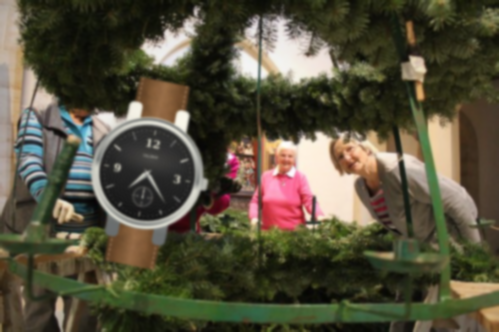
7 h 23 min
